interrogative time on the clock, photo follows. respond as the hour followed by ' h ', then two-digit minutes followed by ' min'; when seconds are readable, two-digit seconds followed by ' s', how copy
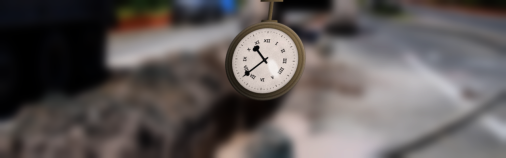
10 h 38 min
